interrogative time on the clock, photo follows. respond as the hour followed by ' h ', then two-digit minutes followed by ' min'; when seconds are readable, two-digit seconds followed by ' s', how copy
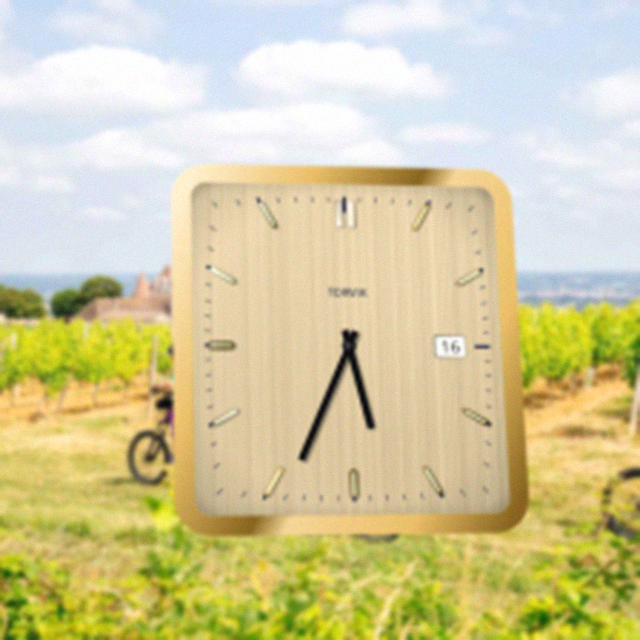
5 h 34 min
